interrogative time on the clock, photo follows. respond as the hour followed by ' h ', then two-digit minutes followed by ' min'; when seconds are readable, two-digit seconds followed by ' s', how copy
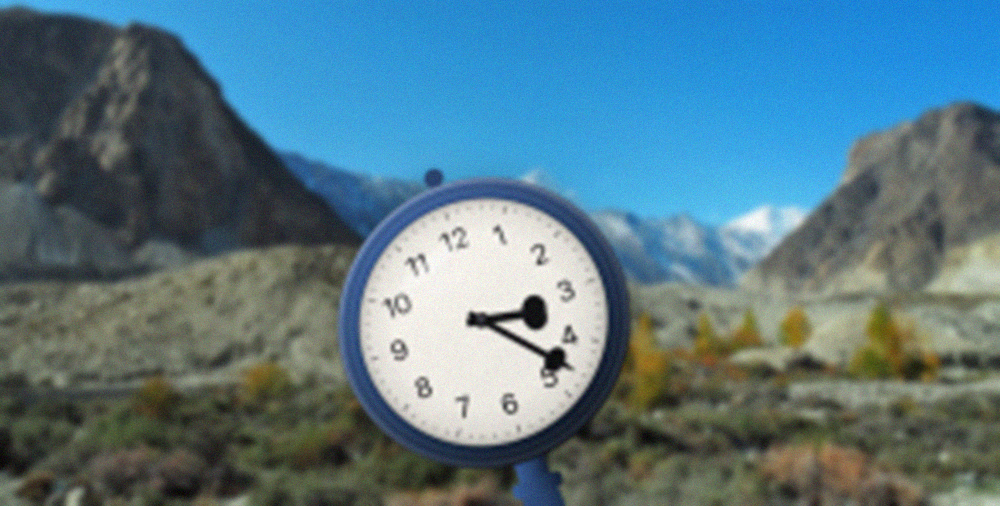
3 h 23 min
